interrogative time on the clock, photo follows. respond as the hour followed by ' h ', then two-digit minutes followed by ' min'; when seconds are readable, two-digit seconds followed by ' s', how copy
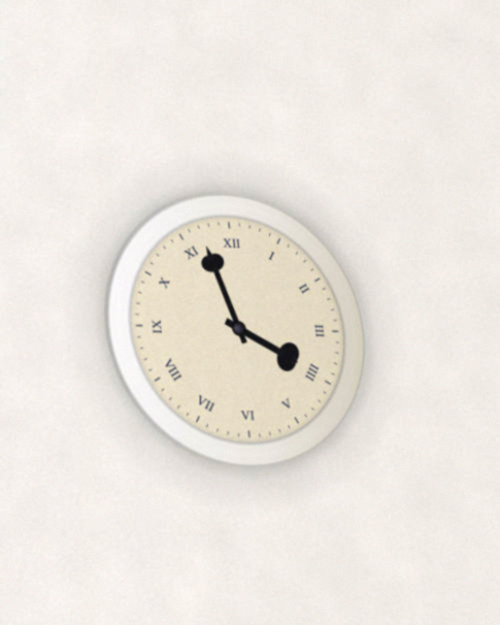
3 h 57 min
